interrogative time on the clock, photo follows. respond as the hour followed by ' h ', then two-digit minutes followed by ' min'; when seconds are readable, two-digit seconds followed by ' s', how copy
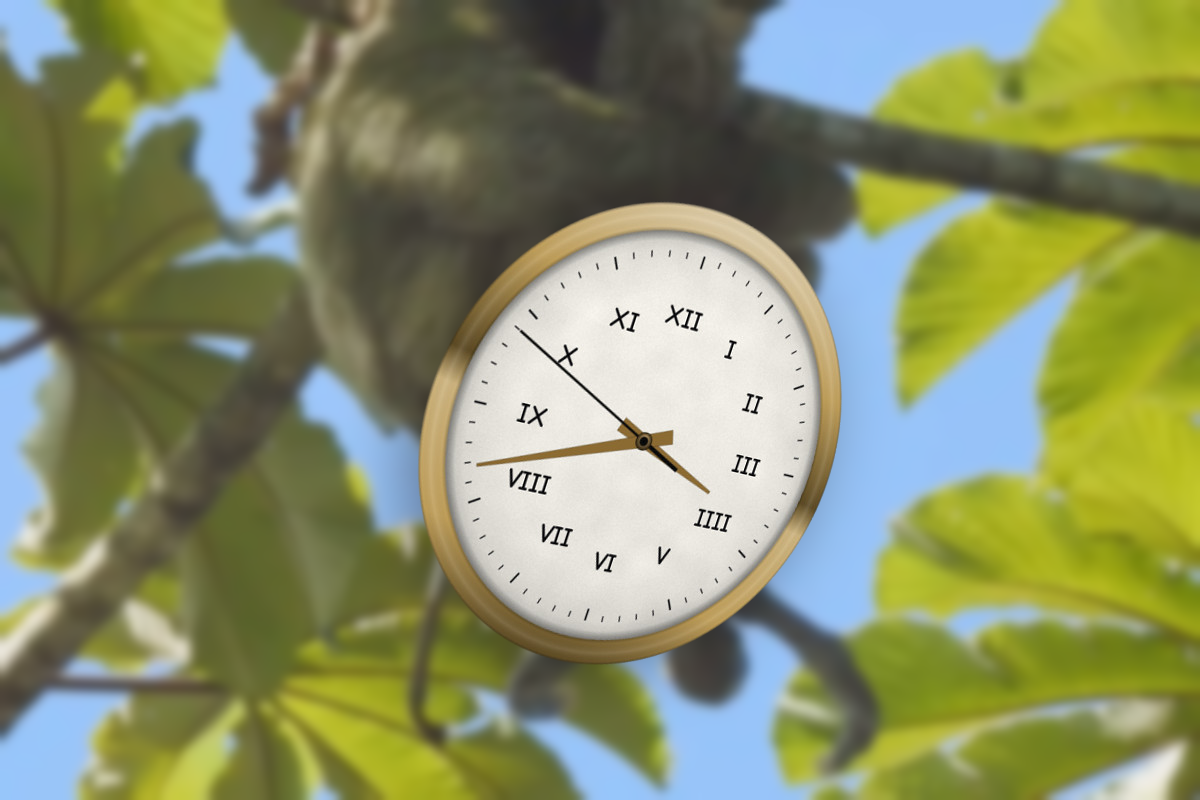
3 h 41 min 49 s
